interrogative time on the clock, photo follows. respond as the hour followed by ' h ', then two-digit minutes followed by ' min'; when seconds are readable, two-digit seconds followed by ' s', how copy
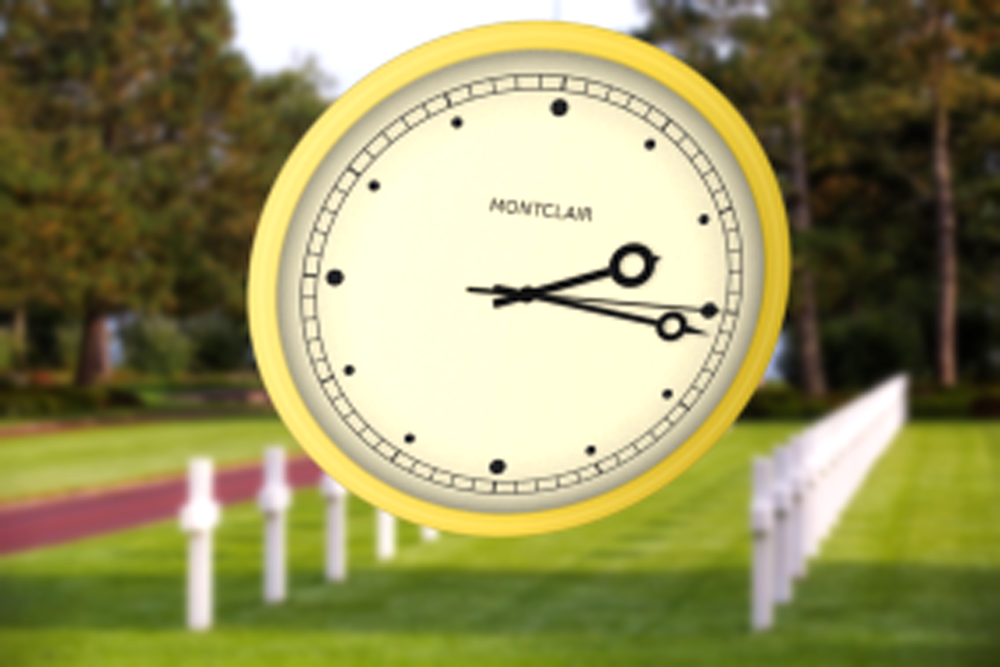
2 h 16 min 15 s
